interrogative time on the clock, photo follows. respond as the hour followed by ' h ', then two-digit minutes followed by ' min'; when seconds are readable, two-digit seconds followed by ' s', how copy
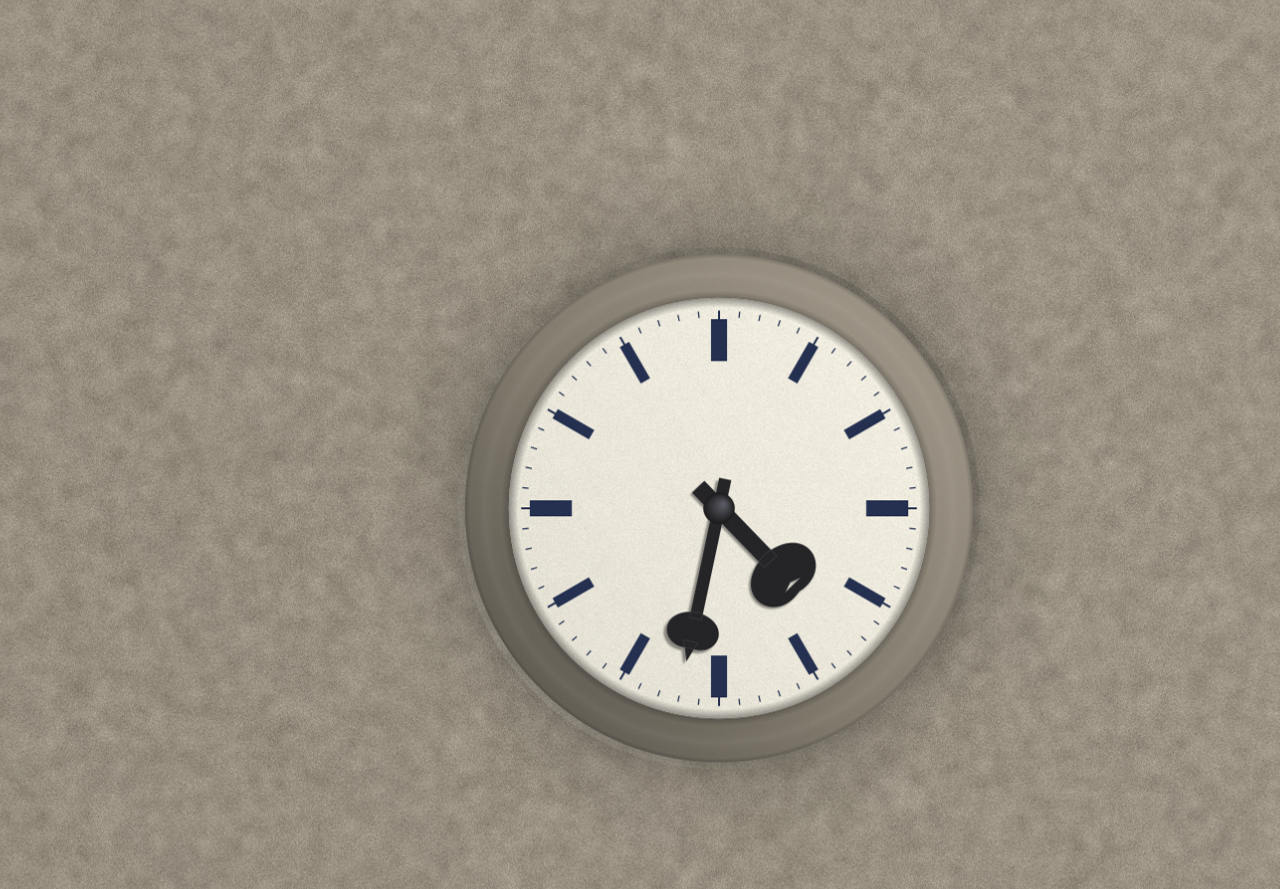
4 h 32 min
